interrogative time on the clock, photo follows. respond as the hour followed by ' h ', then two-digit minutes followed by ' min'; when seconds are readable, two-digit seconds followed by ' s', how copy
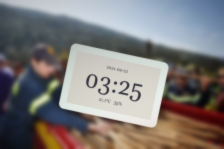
3 h 25 min
